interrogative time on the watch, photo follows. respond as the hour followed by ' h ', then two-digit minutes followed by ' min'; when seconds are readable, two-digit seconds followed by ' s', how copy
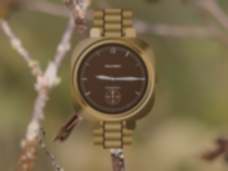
9 h 15 min
